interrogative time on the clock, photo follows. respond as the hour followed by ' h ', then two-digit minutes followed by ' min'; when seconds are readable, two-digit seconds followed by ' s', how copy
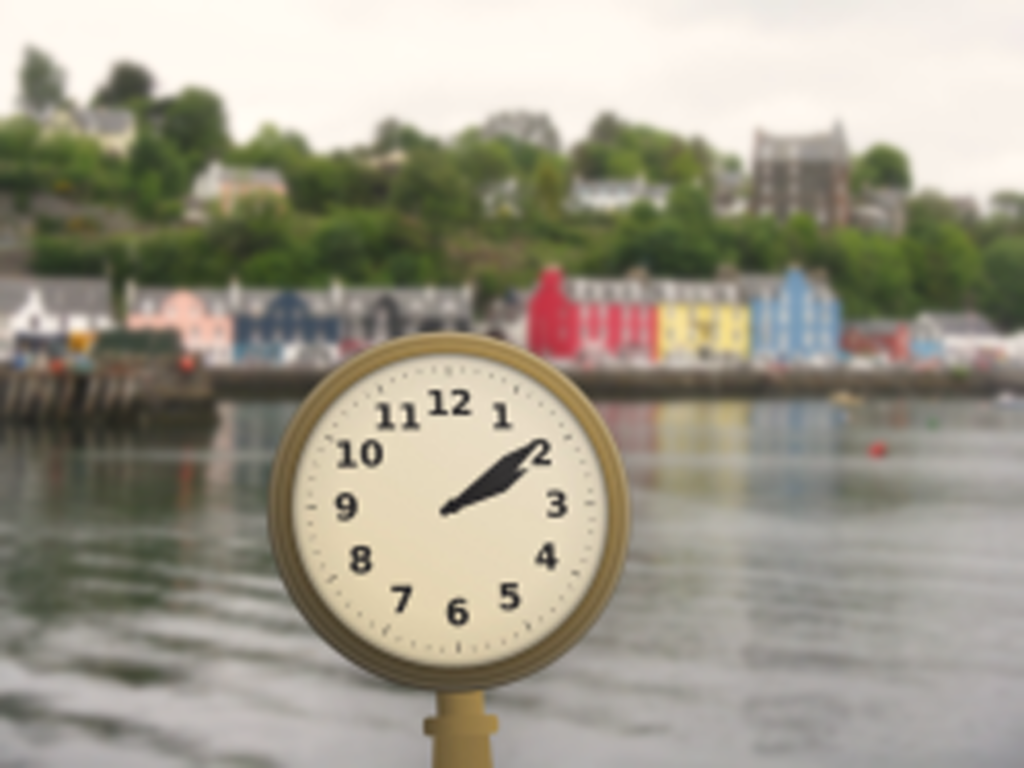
2 h 09 min
